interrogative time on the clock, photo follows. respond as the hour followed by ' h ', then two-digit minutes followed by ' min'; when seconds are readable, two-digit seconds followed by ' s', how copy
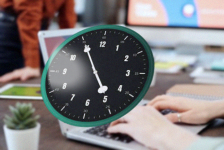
4 h 55 min
